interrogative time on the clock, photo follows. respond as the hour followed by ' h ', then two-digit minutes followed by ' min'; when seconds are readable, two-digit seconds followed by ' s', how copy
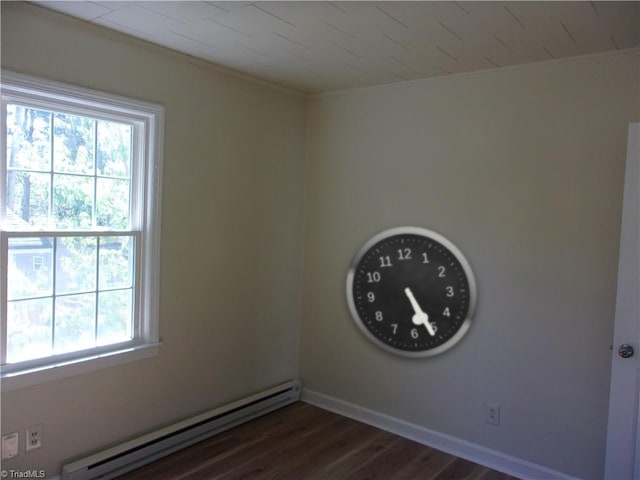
5 h 26 min
